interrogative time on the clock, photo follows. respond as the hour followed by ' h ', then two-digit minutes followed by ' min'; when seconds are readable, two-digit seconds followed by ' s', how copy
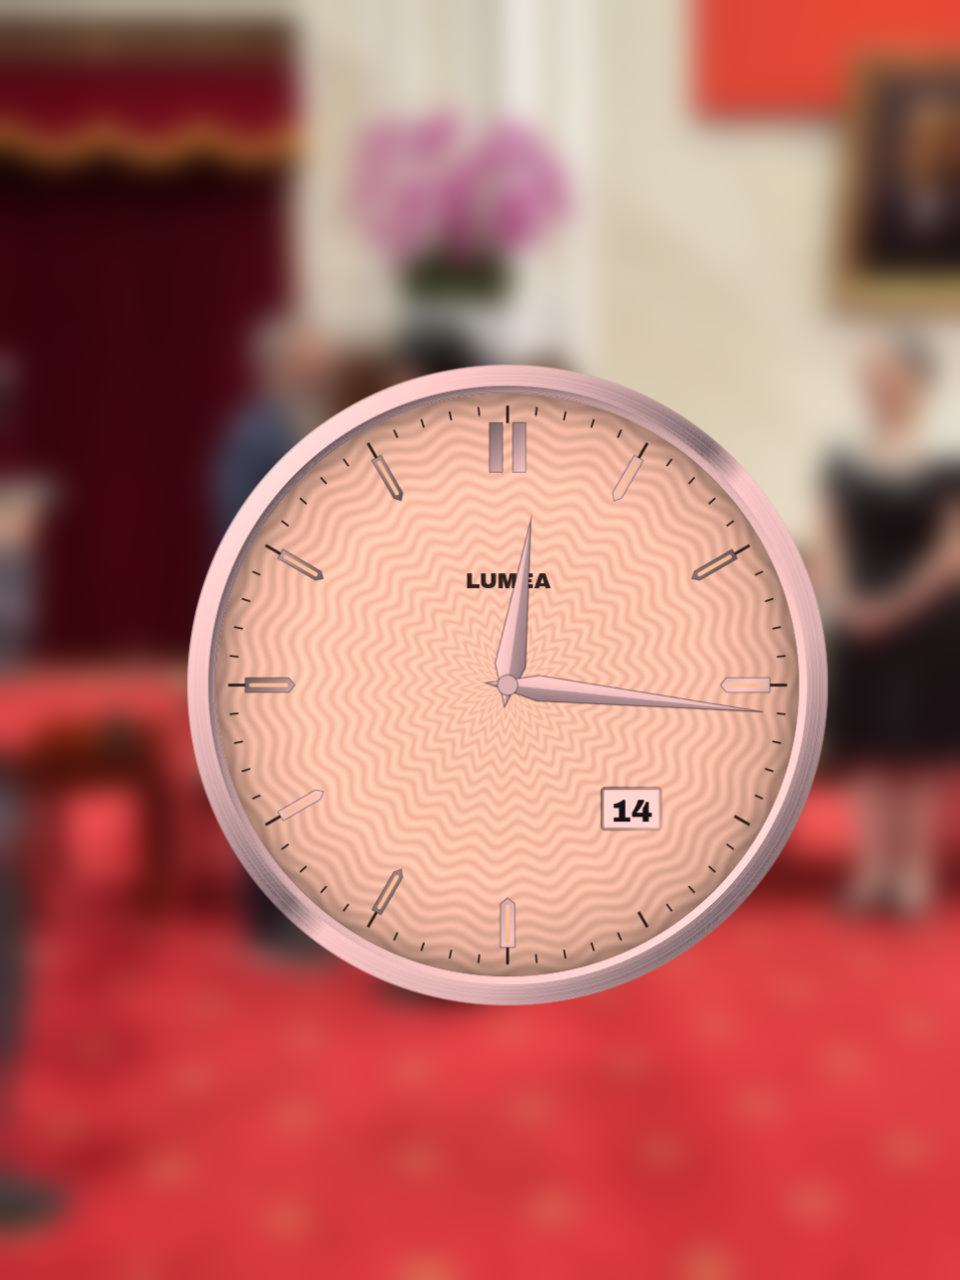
12 h 16 min
